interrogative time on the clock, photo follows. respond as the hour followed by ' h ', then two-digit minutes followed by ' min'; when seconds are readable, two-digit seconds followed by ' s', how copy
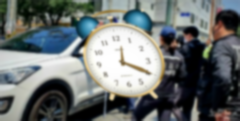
12 h 20 min
